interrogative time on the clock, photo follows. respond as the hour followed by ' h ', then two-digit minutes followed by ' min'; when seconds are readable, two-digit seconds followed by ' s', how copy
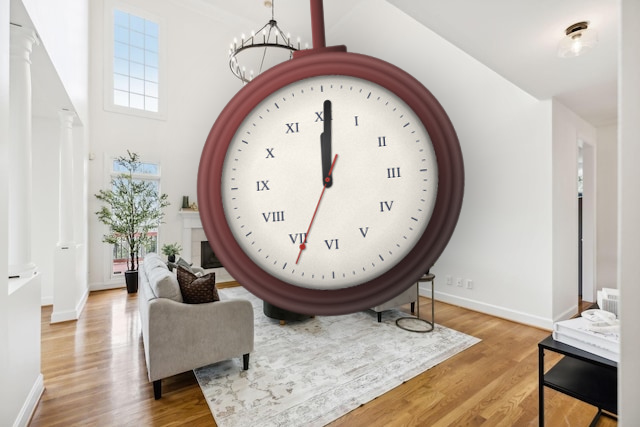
12 h 00 min 34 s
